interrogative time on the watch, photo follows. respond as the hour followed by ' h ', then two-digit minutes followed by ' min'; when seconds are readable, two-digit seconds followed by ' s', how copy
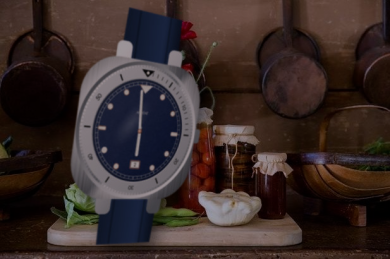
5 h 59 min
